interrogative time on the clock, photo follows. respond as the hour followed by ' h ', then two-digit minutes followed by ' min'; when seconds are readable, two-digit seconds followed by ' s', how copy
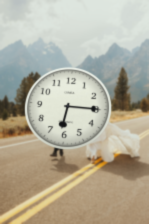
6 h 15 min
